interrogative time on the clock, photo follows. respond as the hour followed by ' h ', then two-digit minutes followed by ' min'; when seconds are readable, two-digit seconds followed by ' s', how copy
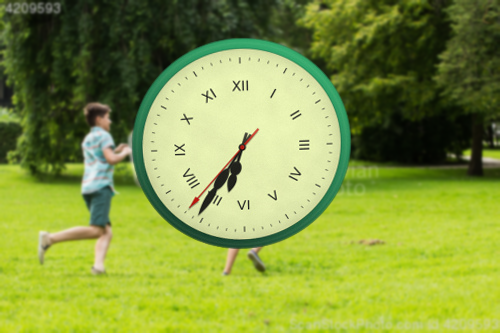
6 h 35 min 37 s
